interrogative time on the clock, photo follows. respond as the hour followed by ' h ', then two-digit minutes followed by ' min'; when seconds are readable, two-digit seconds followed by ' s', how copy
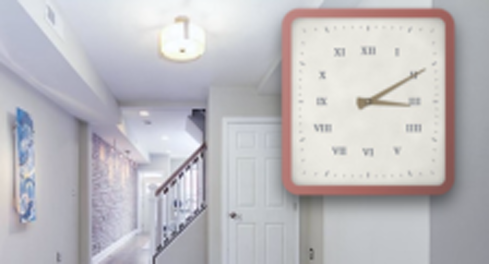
3 h 10 min
